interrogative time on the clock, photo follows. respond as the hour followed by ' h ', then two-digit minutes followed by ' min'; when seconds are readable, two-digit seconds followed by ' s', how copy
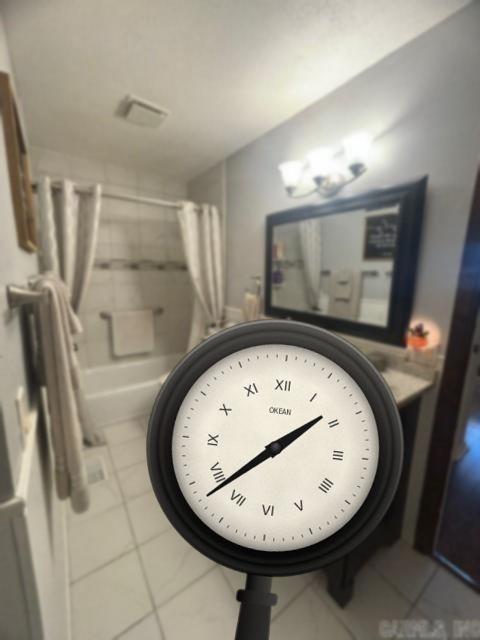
1 h 38 min
